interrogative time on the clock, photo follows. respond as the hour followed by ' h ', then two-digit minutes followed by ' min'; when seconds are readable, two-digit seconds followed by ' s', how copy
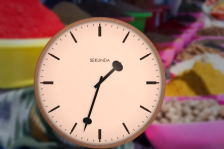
1 h 33 min
